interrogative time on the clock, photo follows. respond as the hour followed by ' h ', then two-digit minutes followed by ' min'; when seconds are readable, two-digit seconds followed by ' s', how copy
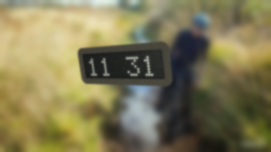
11 h 31 min
